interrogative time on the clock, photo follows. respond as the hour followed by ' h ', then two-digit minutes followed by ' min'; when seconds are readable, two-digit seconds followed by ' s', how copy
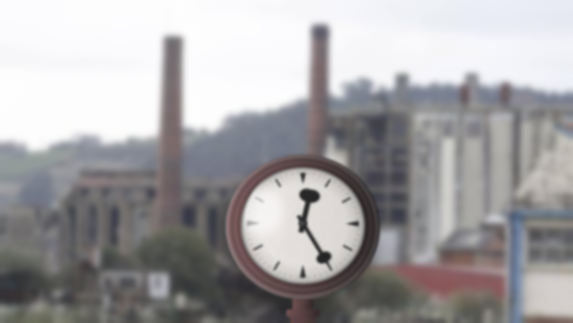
12 h 25 min
